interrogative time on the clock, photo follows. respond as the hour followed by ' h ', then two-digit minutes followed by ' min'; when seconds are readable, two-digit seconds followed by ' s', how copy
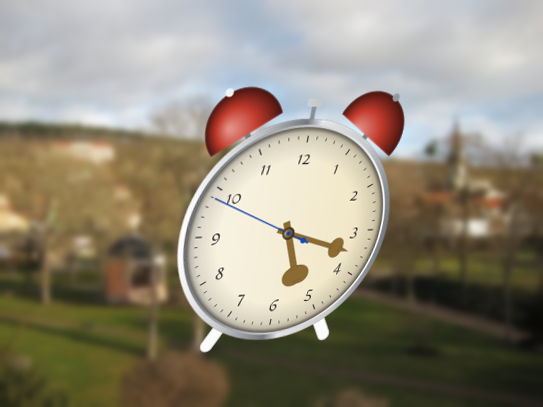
5 h 17 min 49 s
